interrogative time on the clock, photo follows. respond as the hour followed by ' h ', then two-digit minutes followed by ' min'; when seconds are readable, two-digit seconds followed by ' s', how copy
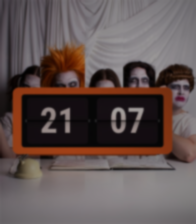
21 h 07 min
